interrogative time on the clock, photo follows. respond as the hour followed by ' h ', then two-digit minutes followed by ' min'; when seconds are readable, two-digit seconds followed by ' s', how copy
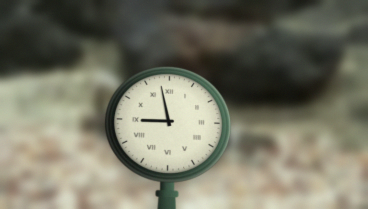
8 h 58 min
